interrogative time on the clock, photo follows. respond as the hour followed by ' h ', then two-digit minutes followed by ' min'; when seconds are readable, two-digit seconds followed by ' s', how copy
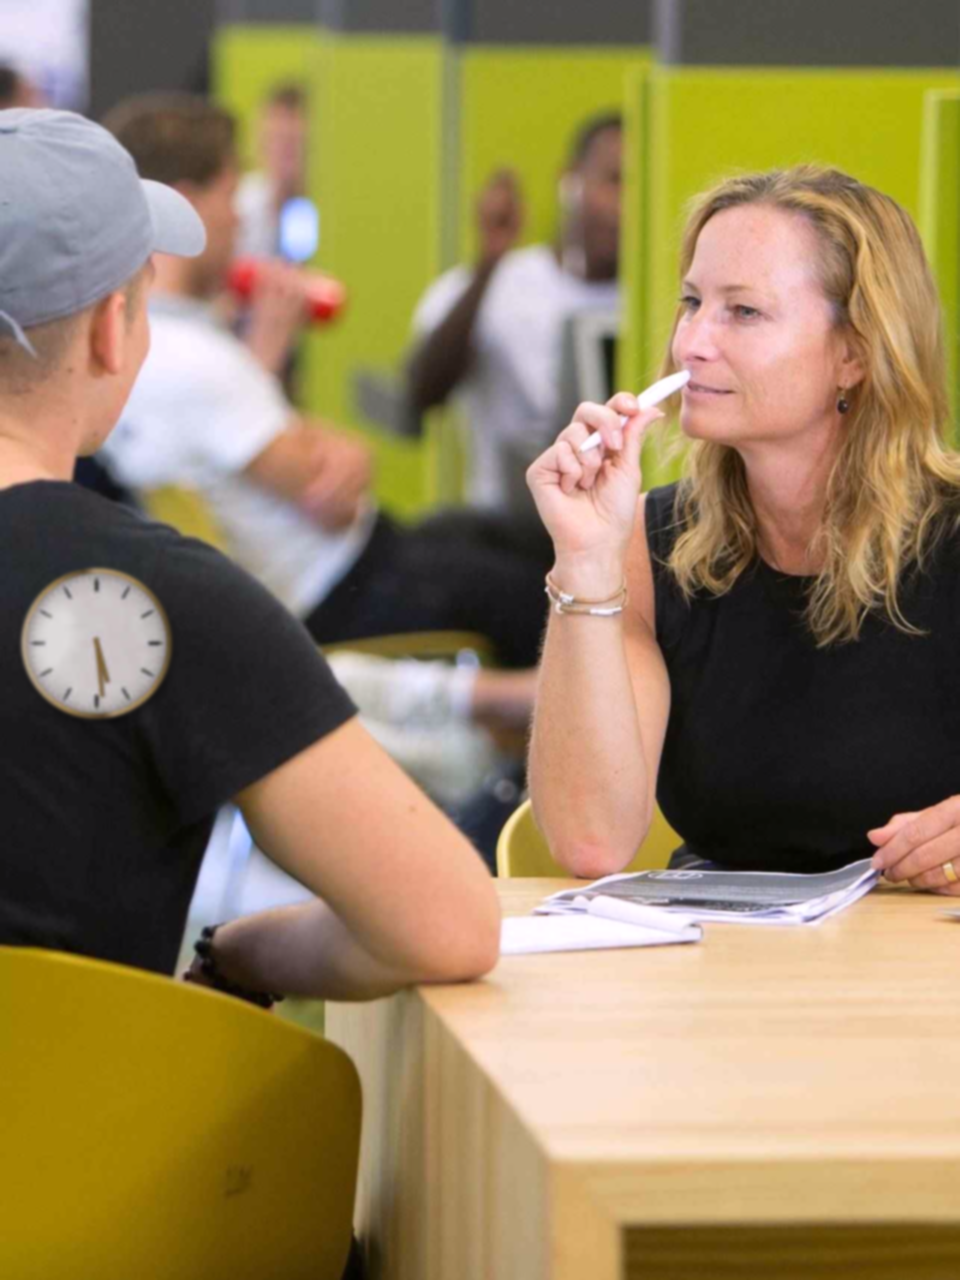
5 h 29 min
